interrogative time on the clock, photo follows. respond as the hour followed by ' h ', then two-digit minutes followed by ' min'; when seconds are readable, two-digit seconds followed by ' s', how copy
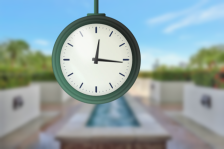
12 h 16 min
